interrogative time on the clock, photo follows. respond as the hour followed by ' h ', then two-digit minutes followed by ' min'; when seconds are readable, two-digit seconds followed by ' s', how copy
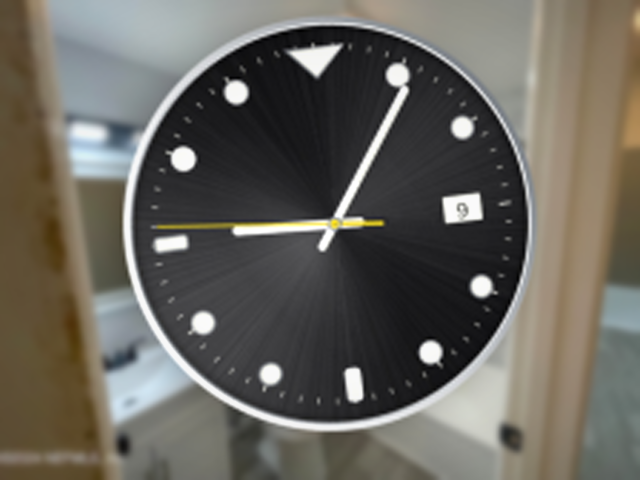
9 h 05 min 46 s
